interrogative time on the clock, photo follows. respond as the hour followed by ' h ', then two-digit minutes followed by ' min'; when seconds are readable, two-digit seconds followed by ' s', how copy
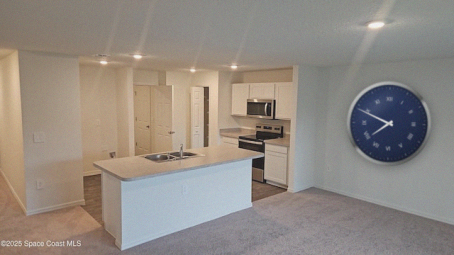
7 h 49 min
